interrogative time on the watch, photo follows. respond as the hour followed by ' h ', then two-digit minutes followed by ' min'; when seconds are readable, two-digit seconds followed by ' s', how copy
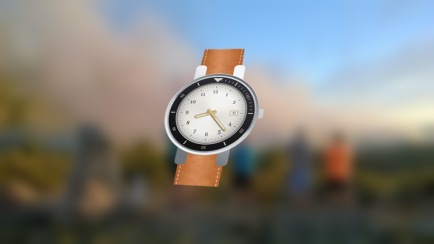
8 h 23 min
